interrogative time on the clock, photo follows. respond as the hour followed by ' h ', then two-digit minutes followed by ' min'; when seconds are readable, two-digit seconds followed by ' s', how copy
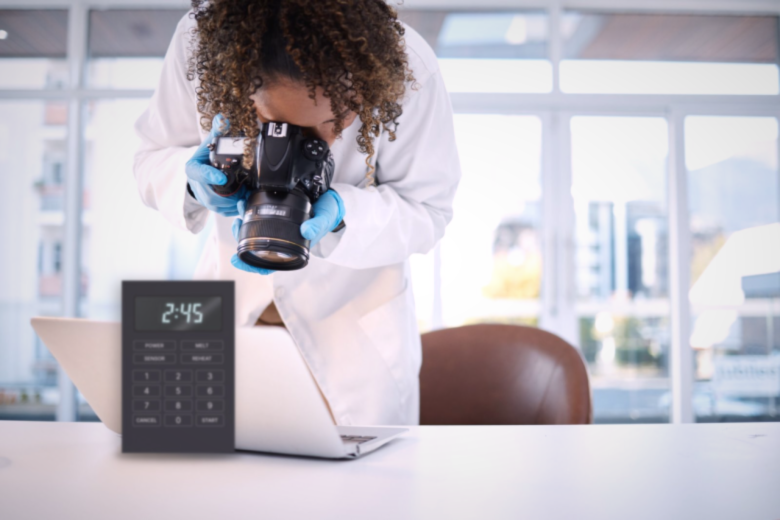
2 h 45 min
